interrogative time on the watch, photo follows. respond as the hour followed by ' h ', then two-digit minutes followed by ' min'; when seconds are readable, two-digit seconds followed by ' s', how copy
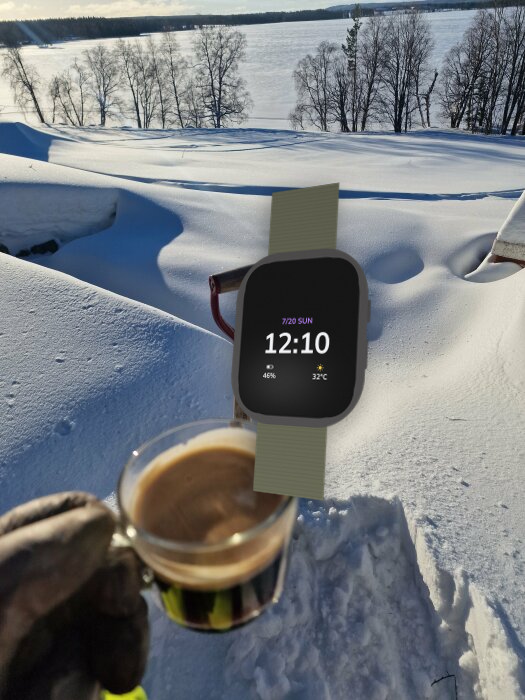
12 h 10 min
